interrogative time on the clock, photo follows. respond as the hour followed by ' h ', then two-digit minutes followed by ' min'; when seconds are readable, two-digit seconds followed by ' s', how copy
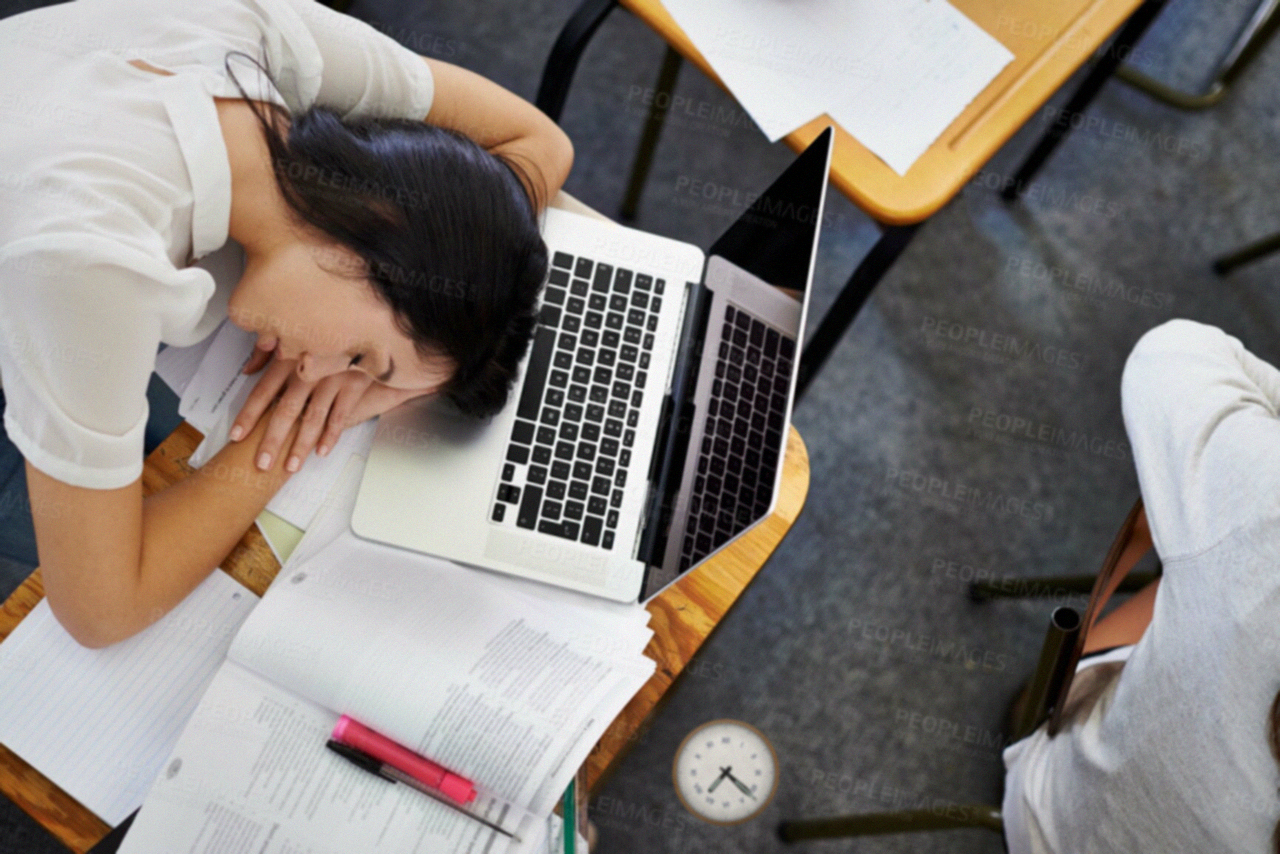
7 h 22 min
